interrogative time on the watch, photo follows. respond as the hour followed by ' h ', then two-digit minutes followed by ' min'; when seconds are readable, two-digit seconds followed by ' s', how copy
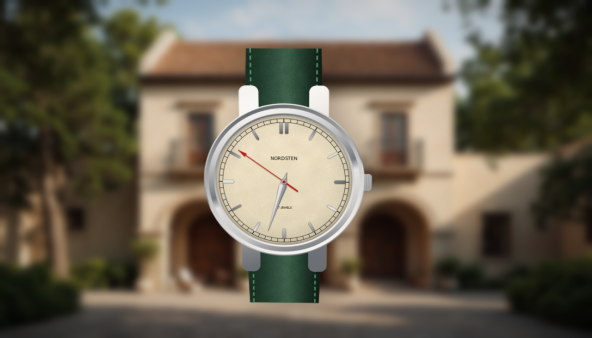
6 h 32 min 51 s
